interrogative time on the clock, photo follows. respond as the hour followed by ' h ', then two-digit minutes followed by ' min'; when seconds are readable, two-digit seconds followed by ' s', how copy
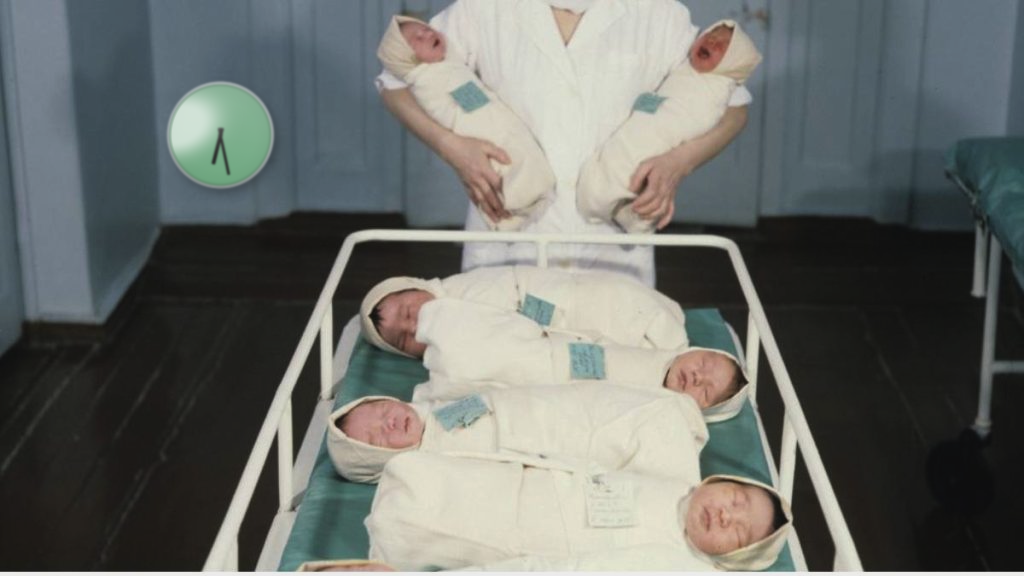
6 h 28 min
